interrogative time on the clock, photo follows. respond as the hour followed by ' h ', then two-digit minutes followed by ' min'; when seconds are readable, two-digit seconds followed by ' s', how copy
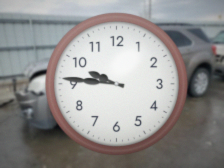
9 h 46 min
